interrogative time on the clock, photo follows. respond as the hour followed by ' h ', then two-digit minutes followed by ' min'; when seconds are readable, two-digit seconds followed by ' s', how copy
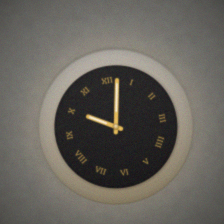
10 h 02 min
